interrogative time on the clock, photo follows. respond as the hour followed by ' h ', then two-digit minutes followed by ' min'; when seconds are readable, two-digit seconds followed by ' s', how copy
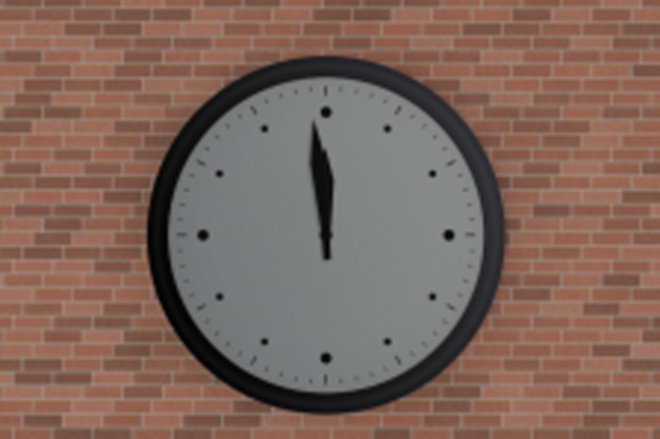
11 h 59 min
